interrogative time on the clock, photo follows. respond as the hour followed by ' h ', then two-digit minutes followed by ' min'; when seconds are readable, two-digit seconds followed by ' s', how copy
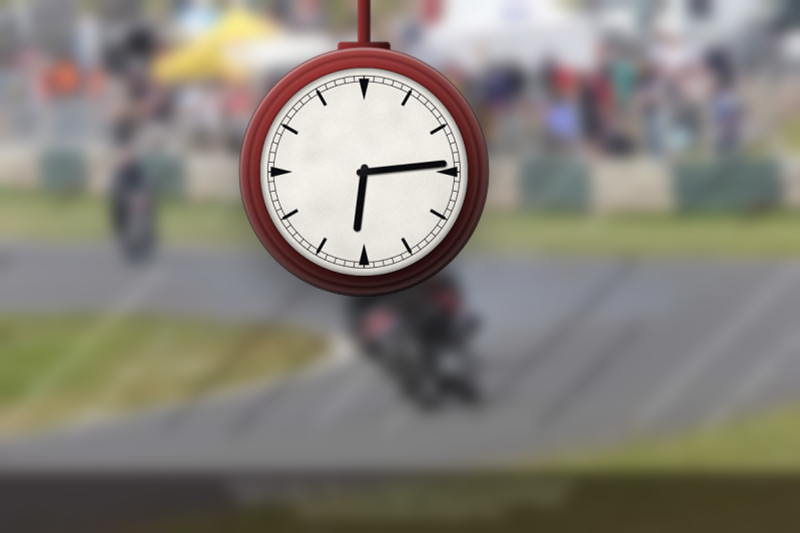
6 h 14 min
